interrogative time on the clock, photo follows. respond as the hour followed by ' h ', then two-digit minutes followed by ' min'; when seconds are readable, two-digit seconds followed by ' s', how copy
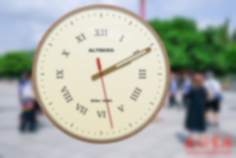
2 h 10 min 28 s
